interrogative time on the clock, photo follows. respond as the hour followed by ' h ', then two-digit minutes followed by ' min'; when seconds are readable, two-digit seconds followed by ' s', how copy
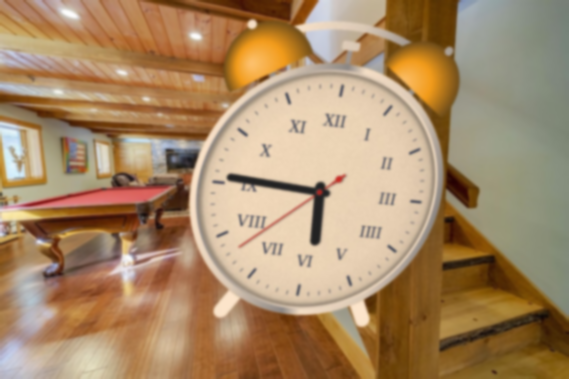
5 h 45 min 38 s
